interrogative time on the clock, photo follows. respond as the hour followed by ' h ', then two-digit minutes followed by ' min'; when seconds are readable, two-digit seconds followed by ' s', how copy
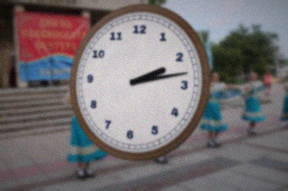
2 h 13 min
